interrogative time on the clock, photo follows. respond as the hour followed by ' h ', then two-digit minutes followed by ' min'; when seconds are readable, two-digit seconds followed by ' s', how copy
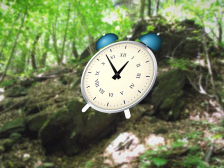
12 h 53 min
